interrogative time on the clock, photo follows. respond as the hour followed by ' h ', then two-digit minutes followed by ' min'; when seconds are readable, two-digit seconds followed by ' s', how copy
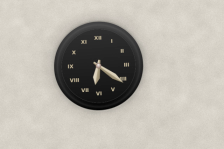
6 h 21 min
